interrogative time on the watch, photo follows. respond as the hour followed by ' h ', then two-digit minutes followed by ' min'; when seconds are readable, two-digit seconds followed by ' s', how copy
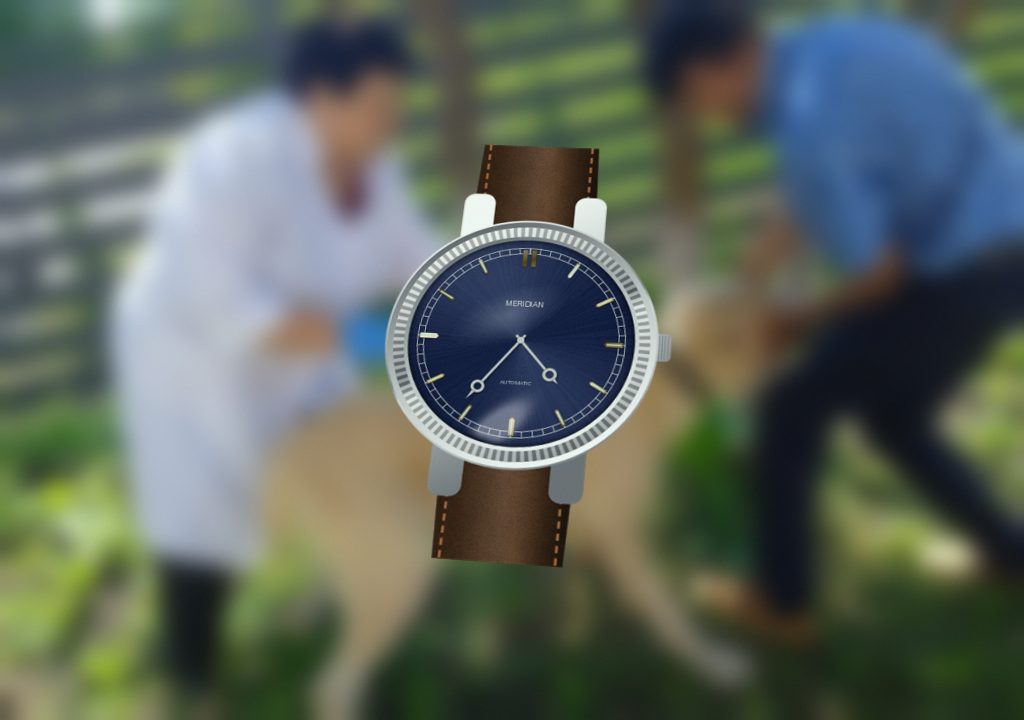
4 h 36 min
